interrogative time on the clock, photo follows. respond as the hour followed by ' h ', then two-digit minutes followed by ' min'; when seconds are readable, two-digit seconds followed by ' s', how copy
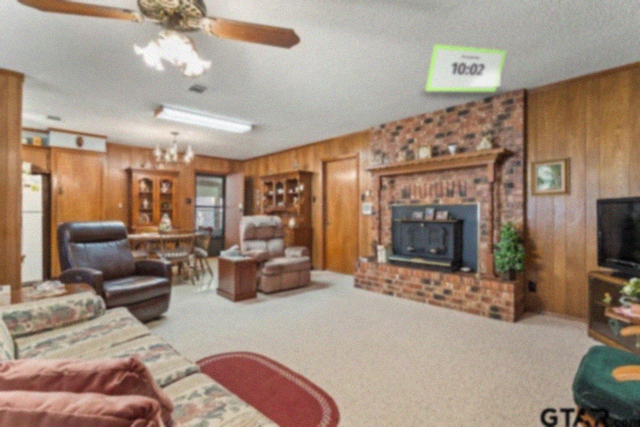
10 h 02 min
